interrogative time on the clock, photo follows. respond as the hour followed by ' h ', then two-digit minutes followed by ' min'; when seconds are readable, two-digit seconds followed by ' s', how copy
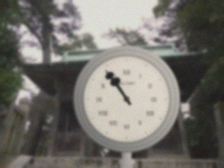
10 h 54 min
